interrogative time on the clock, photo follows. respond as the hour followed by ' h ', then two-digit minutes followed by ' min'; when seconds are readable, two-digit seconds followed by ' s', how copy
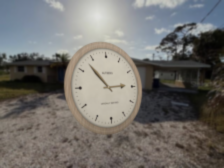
2 h 53 min
